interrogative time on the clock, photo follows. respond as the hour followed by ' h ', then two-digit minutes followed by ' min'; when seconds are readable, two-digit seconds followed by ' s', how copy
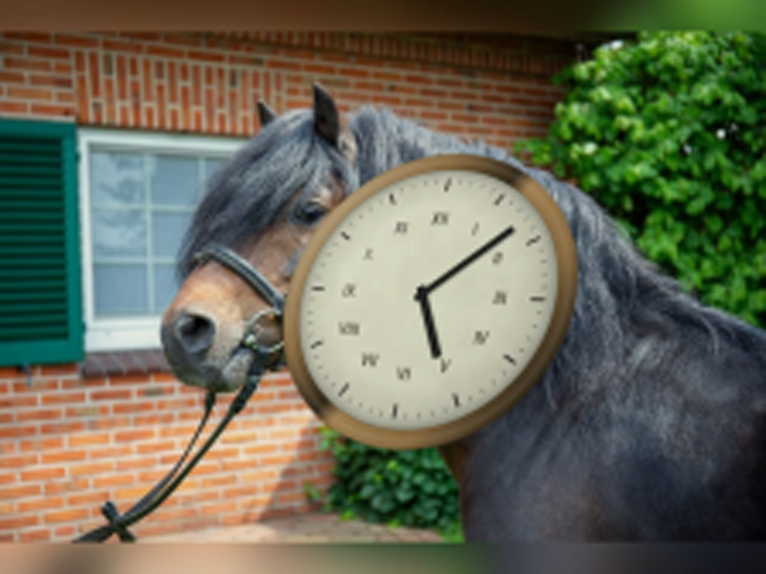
5 h 08 min
